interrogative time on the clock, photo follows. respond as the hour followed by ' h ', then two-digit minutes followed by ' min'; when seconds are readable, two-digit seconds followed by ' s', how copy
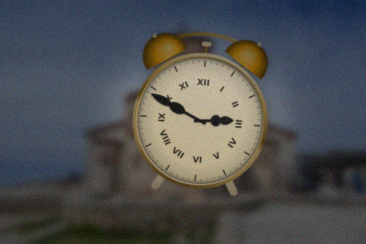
2 h 49 min
